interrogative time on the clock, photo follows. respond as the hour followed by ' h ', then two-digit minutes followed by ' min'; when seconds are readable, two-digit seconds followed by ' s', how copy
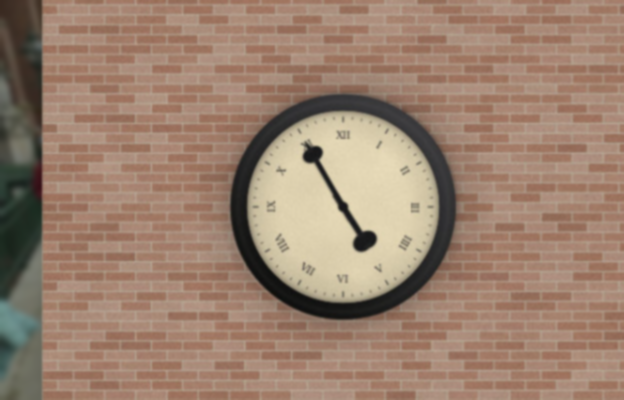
4 h 55 min
